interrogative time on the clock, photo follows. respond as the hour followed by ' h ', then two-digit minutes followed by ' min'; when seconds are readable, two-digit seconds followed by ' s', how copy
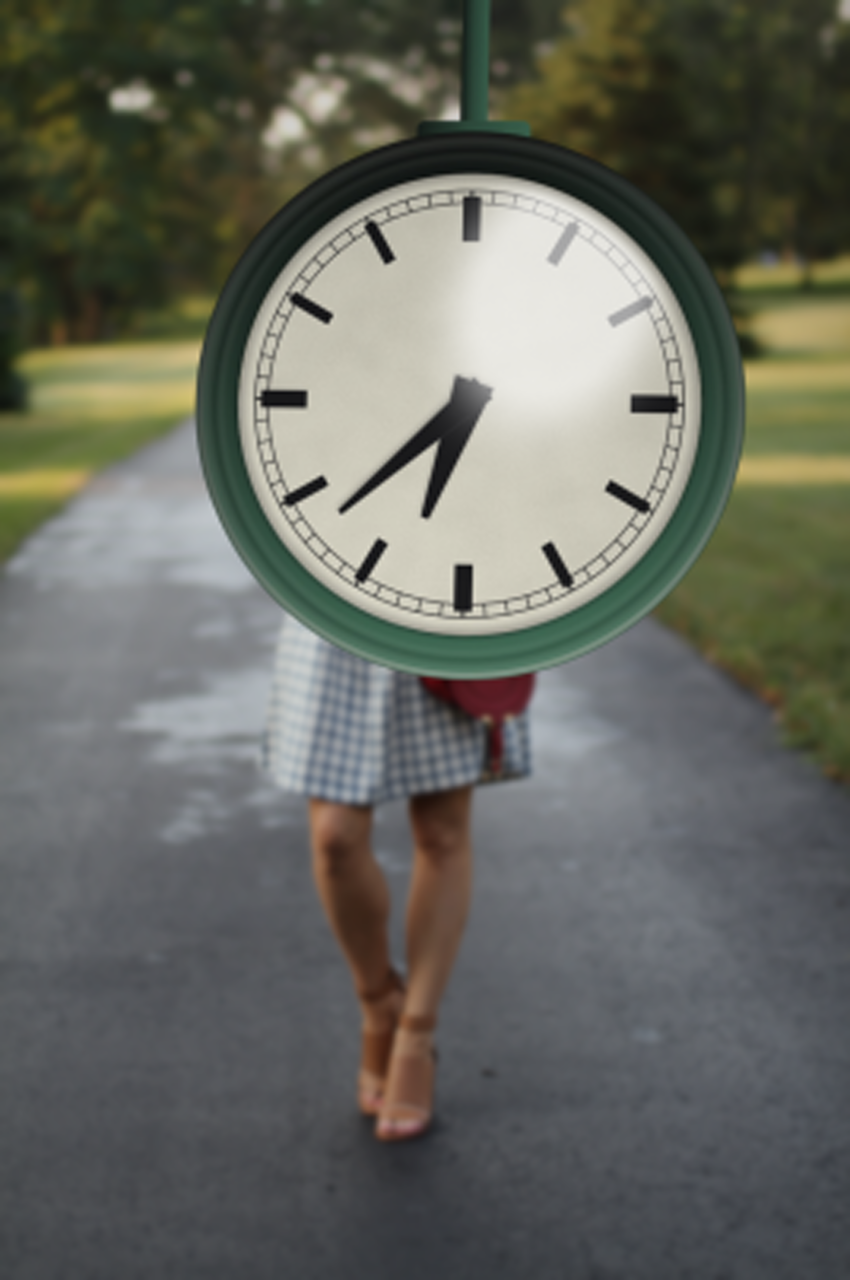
6 h 38 min
